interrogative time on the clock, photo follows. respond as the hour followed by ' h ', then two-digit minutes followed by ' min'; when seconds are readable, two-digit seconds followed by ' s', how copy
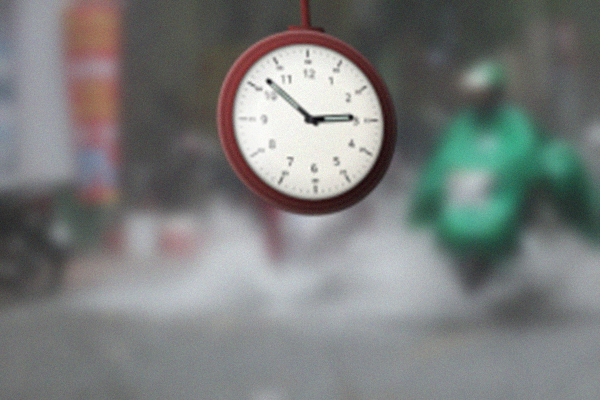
2 h 52 min
